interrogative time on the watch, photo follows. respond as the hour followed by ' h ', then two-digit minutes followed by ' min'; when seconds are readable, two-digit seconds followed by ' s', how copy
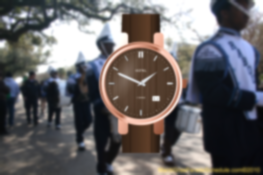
1 h 49 min
